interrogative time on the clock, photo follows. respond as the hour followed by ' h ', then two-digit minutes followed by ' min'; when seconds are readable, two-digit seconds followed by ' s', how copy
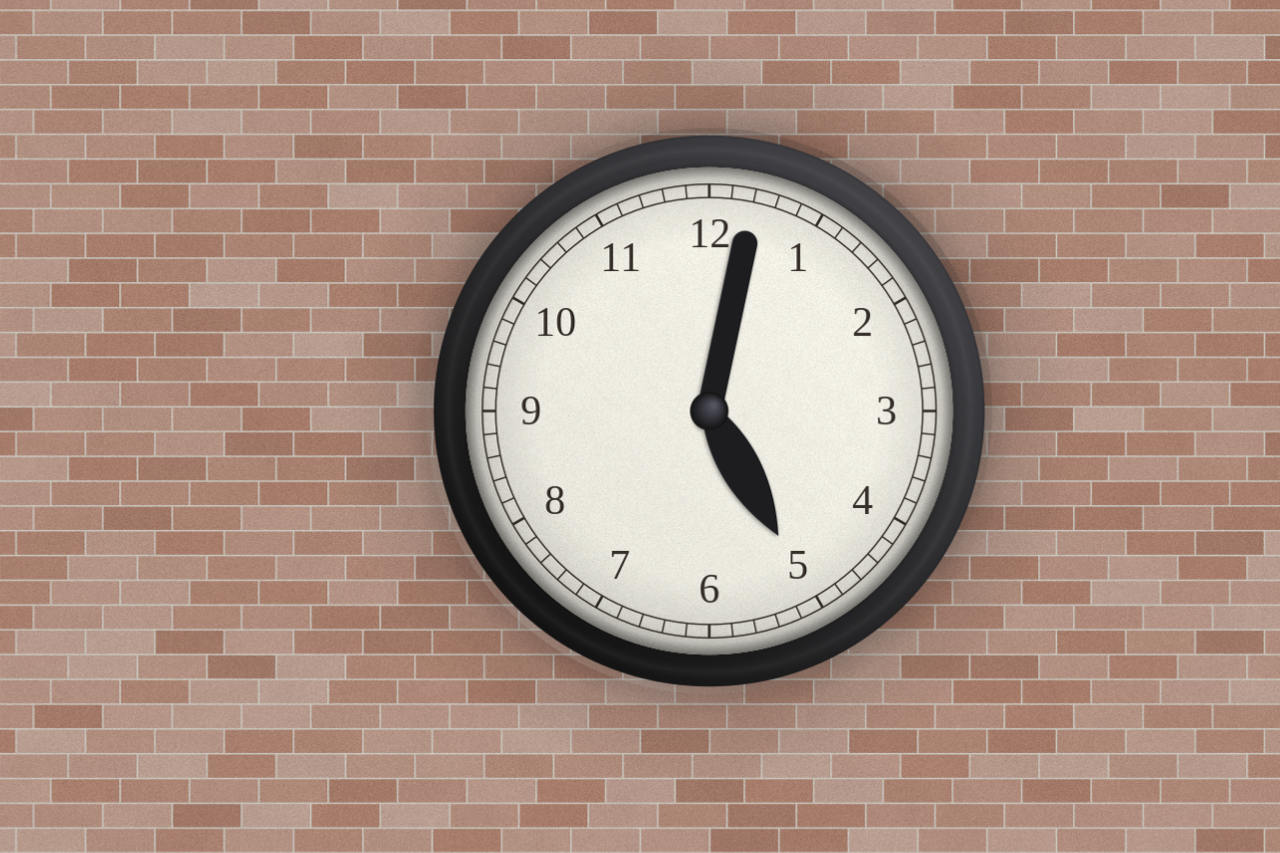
5 h 02 min
